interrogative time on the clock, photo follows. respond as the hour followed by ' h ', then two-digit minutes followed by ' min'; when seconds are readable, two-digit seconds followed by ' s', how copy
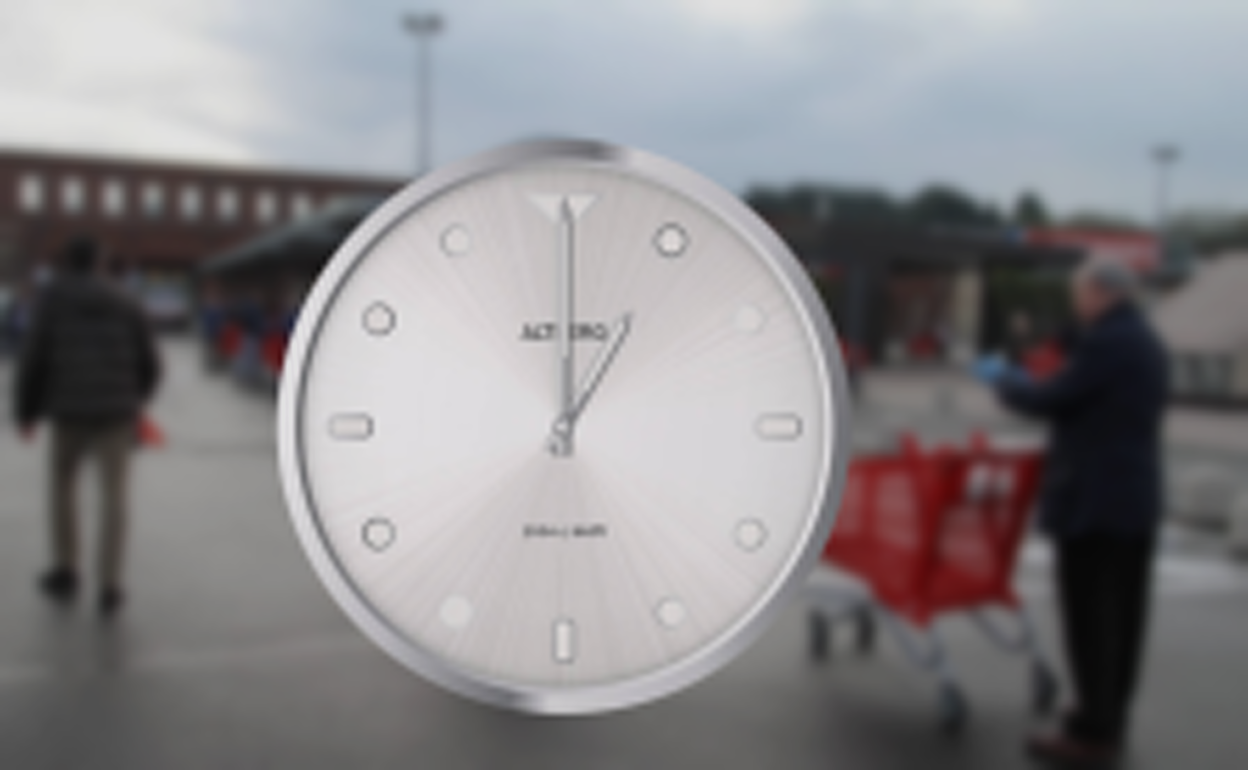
1 h 00 min
